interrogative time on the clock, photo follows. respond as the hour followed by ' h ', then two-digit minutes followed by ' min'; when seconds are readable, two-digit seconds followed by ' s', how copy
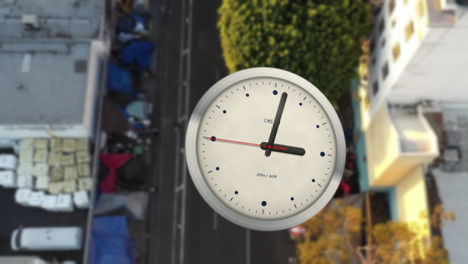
3 h 01 min 45 s
